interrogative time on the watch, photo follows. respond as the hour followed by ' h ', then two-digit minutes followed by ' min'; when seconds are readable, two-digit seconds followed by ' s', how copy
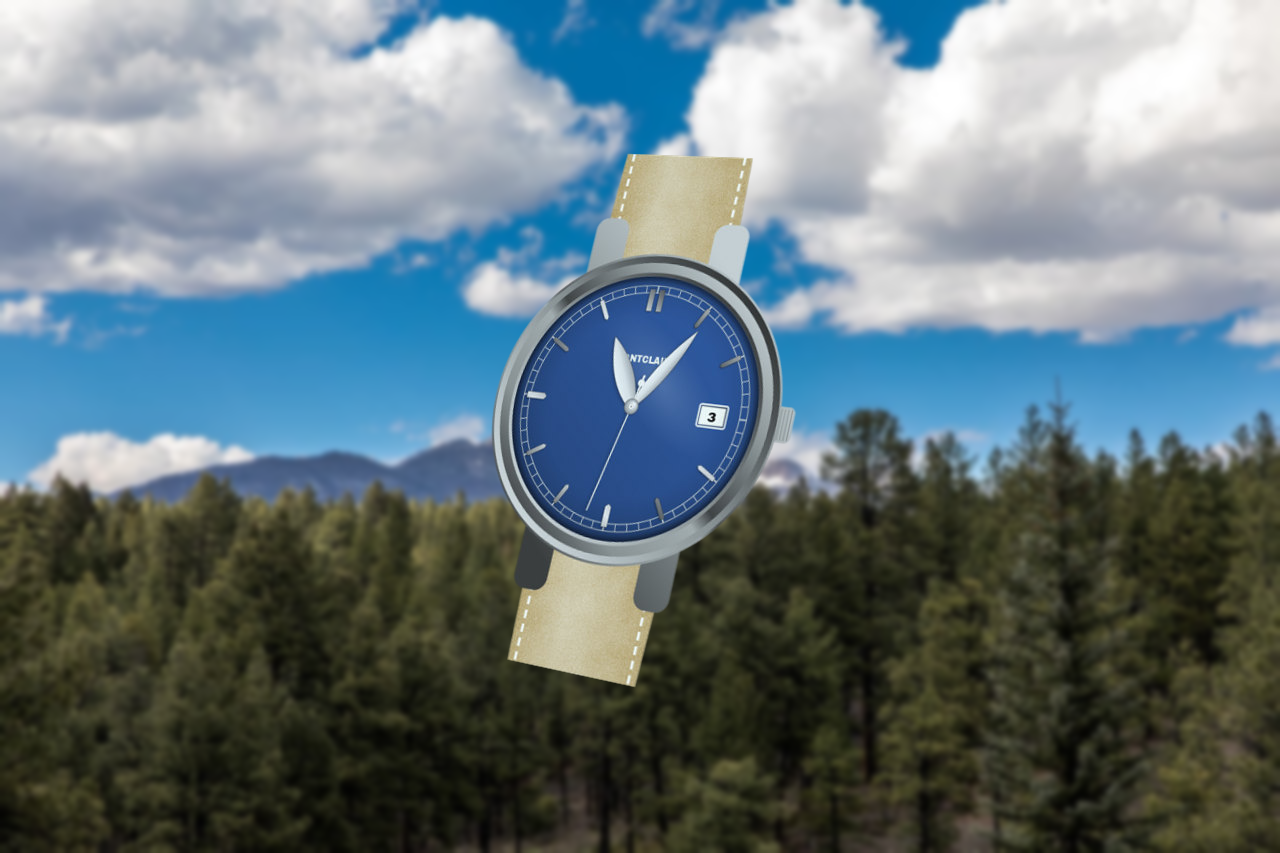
11 h 05 min 32 s
